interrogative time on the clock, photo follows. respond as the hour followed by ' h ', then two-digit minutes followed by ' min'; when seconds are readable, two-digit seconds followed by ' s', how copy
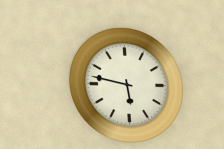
5 h 47 min
